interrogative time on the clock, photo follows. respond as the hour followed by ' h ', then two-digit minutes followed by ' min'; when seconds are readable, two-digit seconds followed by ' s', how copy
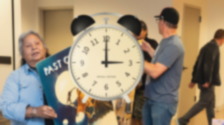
3 h 00 min
